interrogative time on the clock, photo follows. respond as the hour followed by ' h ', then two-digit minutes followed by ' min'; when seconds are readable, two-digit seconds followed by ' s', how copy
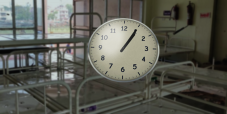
1 h 05 min
